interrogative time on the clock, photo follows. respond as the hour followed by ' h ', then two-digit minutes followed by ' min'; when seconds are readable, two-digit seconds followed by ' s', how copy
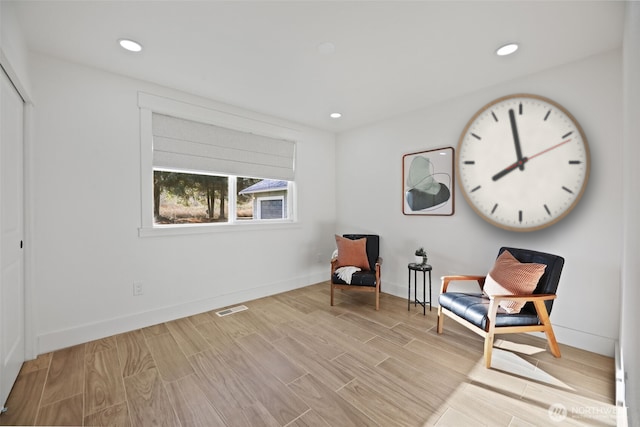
7 h 58 min 11 s
